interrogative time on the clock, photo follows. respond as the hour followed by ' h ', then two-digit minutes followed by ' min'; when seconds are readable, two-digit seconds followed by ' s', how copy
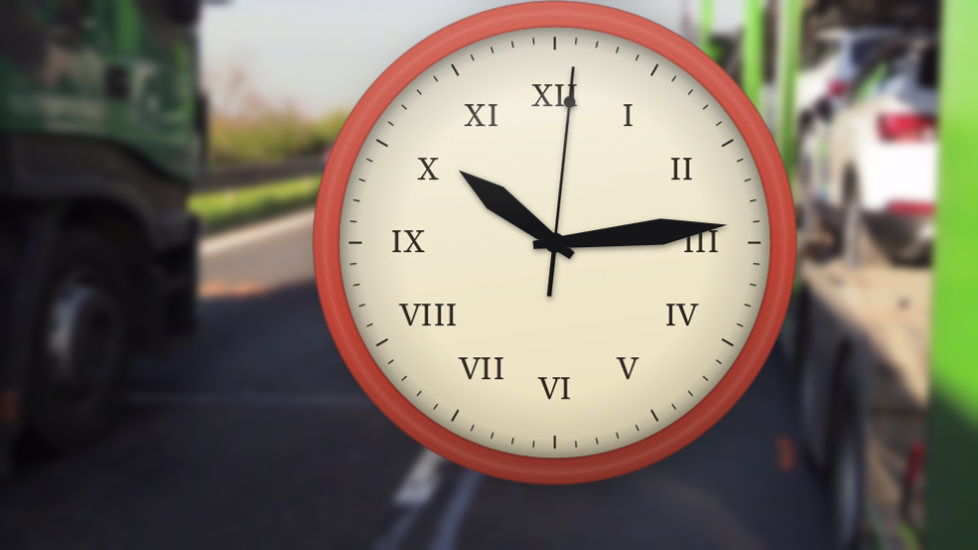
10 h 14 min 01 s
